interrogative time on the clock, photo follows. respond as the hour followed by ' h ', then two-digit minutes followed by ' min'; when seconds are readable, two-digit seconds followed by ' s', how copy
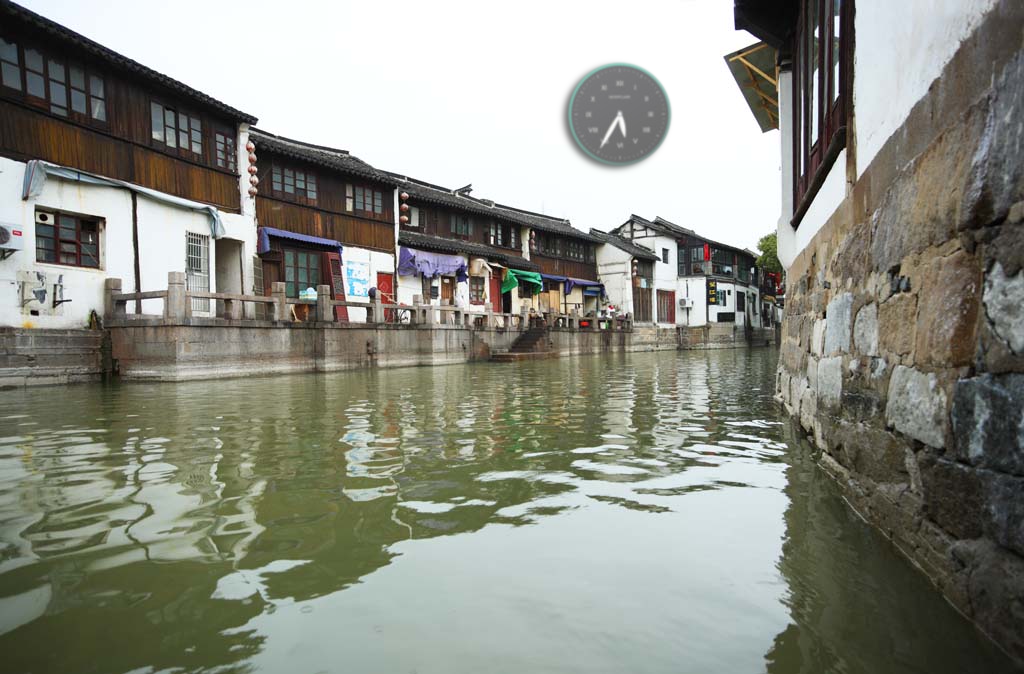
5 h 35 min
